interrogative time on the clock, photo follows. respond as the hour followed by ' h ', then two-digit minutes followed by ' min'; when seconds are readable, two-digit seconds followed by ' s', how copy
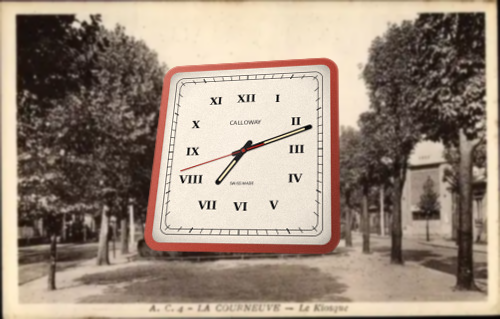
7 h 11 min 42 s
